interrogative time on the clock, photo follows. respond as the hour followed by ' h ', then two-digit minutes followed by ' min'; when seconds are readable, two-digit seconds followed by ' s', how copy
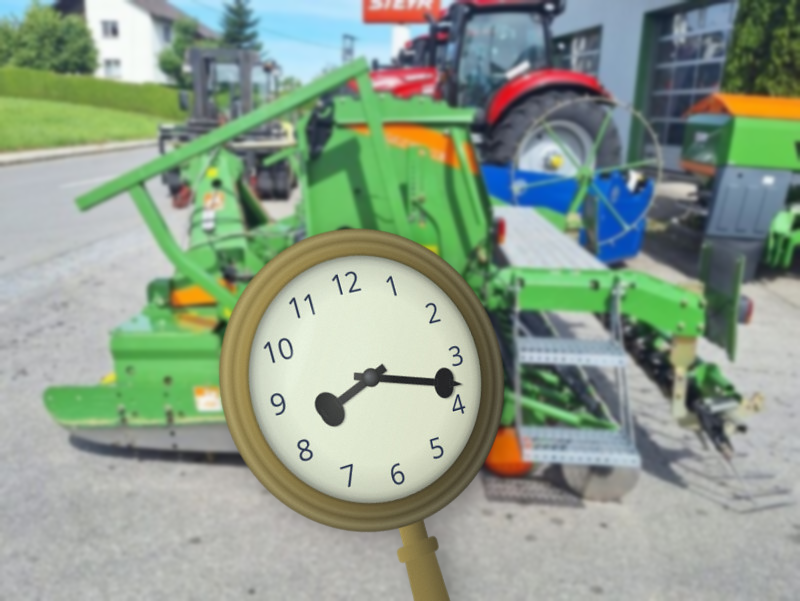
8 h 18 min
